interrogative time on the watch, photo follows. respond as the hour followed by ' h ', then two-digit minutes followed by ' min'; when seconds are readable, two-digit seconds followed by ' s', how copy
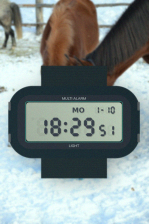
18 h 29 min 51 s
